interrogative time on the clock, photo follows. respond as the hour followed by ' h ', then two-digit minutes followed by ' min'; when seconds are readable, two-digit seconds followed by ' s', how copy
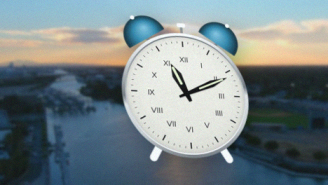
11 h 11 min
